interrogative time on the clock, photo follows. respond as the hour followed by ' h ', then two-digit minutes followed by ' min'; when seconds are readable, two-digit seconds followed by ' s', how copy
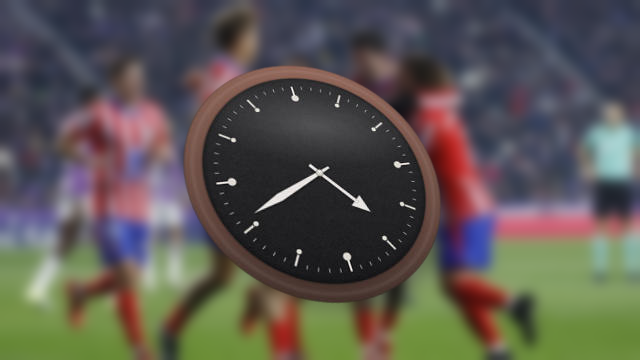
4 h 41 min
